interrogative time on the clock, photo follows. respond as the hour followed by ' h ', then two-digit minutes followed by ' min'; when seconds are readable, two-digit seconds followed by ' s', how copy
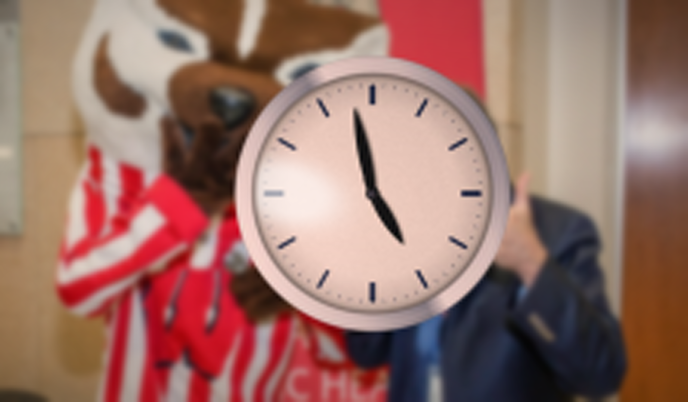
4 h 58 min
